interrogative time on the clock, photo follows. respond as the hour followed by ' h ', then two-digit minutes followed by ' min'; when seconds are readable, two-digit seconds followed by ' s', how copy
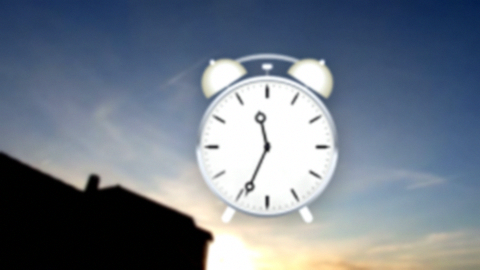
11 h 34 min
